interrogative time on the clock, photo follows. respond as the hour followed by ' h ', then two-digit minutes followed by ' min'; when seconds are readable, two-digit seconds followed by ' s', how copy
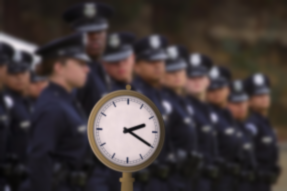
2 h 20 min
